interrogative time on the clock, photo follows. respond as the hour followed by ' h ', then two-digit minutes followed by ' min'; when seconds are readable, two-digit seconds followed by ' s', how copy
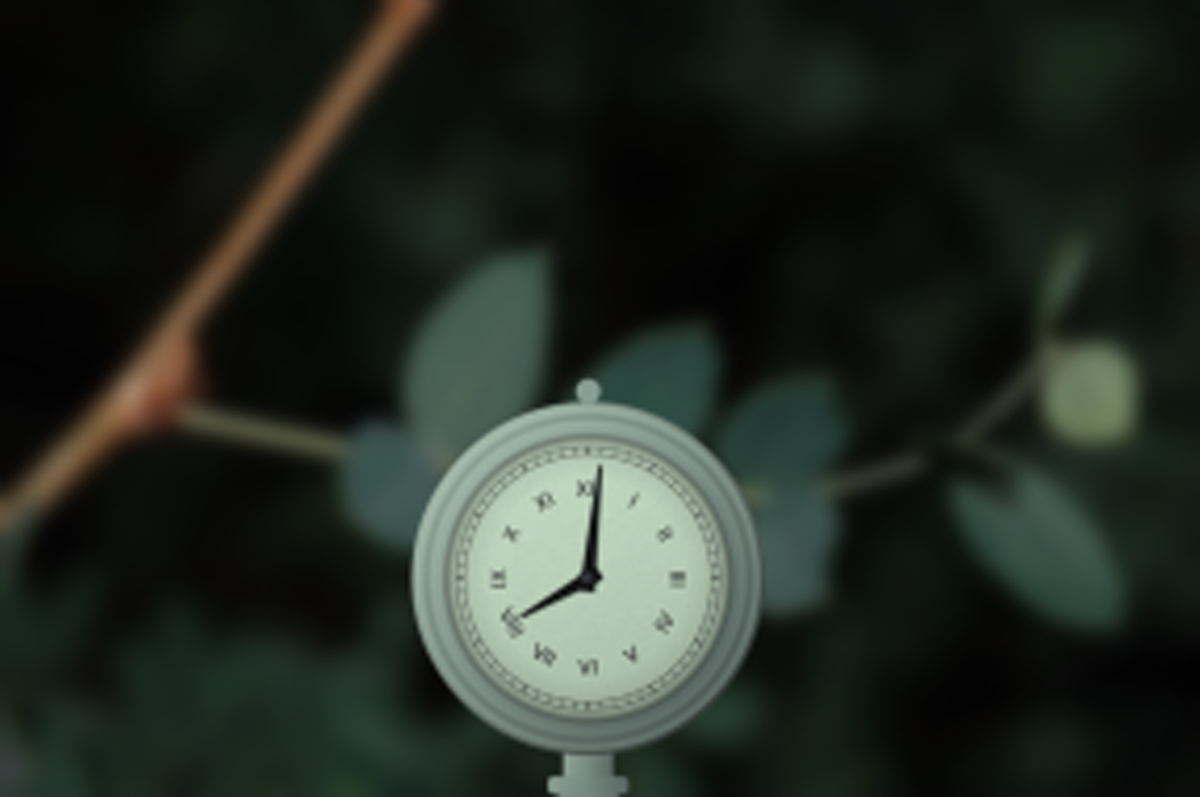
8 h 01 min
